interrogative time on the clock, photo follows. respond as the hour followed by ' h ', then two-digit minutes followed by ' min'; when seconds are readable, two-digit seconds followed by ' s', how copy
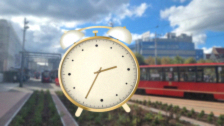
2 h 35 min
